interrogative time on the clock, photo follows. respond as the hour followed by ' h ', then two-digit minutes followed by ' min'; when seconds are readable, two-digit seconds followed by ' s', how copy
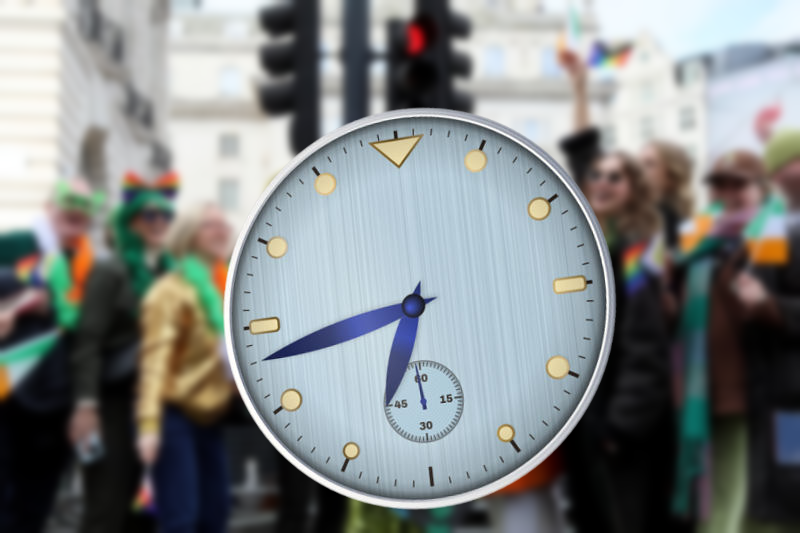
6 h 42 min 59 s
